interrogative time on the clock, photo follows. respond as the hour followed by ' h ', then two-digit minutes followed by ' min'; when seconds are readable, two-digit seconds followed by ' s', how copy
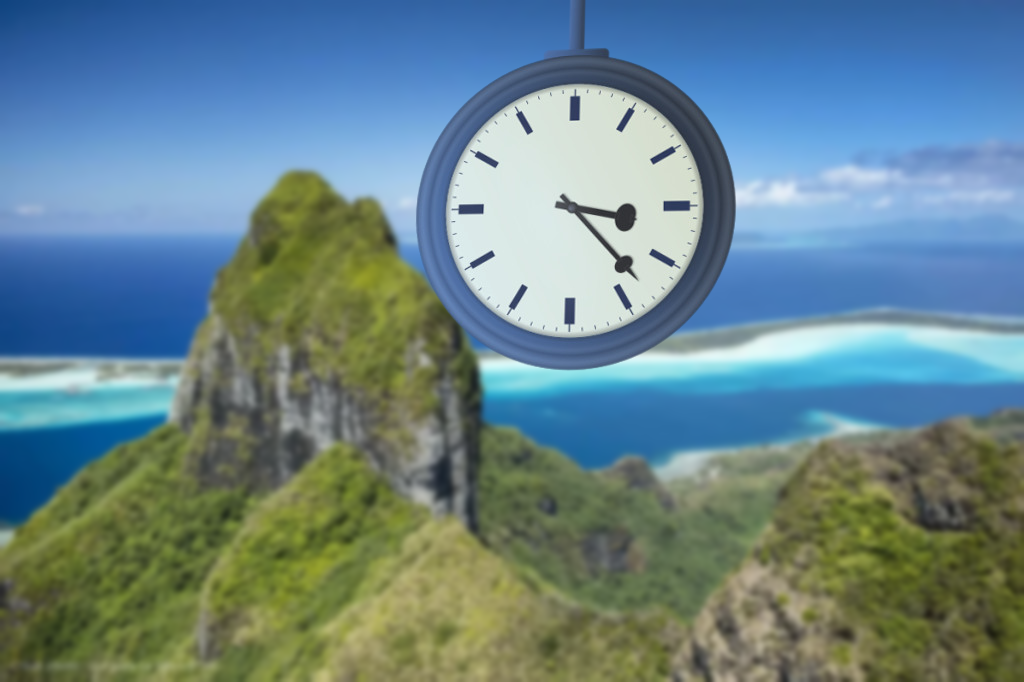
3 h 23 min
